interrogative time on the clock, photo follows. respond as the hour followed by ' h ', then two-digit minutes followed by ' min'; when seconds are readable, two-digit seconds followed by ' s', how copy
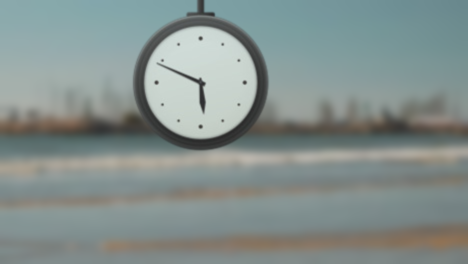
5 h 49 min
